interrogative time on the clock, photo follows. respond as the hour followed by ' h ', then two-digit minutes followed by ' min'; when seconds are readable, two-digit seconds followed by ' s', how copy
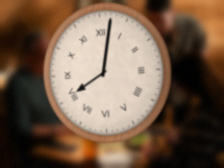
8 h 02 min
